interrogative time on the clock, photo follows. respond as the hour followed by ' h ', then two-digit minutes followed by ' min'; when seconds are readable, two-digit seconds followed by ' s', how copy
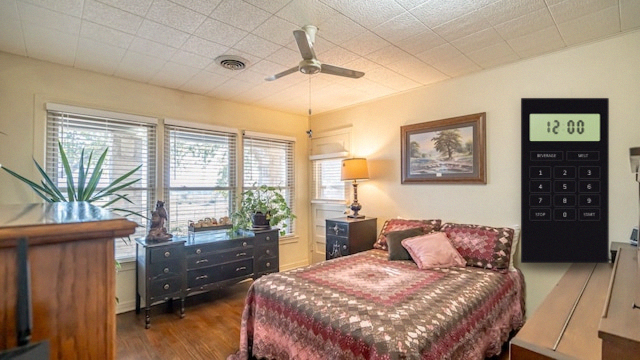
12 h 00 min
